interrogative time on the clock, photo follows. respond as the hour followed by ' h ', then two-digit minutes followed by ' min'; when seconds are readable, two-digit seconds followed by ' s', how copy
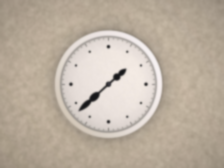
1 h 38 min
